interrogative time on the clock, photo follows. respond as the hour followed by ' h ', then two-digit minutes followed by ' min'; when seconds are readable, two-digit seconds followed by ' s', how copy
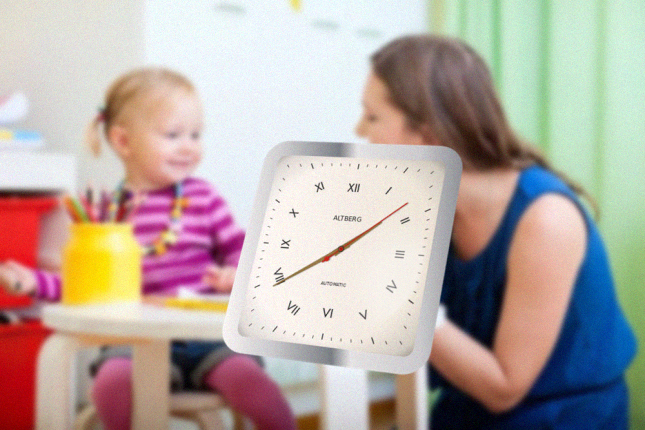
1 h 39 min 08 s
